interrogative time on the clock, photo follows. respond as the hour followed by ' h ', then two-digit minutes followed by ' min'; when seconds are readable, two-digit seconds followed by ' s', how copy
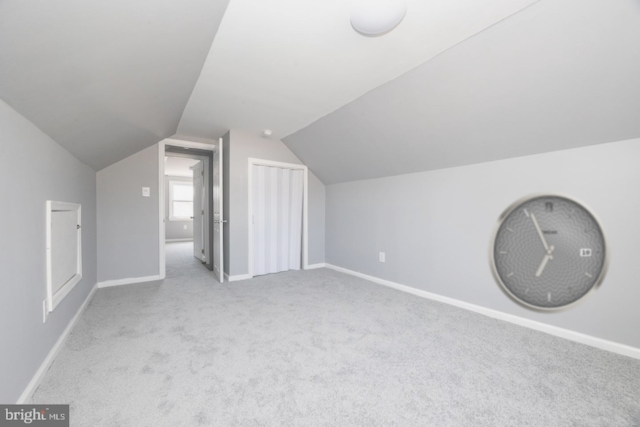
6 h 56 min
